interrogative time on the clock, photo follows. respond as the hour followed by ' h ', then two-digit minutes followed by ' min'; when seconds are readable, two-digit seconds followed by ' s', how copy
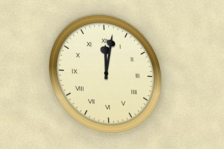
12 h 02 min
